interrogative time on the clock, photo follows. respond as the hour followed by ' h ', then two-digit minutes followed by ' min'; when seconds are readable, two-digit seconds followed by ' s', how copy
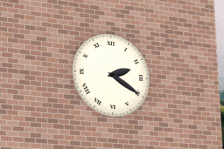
2 h 20 min
